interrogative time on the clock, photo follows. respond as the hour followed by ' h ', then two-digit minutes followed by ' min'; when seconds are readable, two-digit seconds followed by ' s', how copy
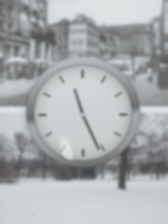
11 h 26 min
